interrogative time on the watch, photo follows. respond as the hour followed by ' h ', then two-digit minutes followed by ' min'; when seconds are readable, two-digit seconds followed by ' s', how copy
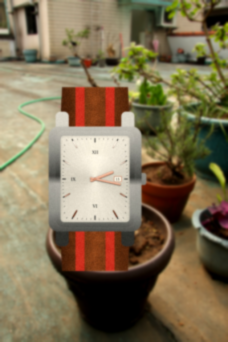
2 h 17 min
